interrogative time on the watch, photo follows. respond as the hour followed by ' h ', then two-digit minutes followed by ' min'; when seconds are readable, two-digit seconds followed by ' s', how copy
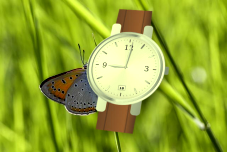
9 h 01 min
